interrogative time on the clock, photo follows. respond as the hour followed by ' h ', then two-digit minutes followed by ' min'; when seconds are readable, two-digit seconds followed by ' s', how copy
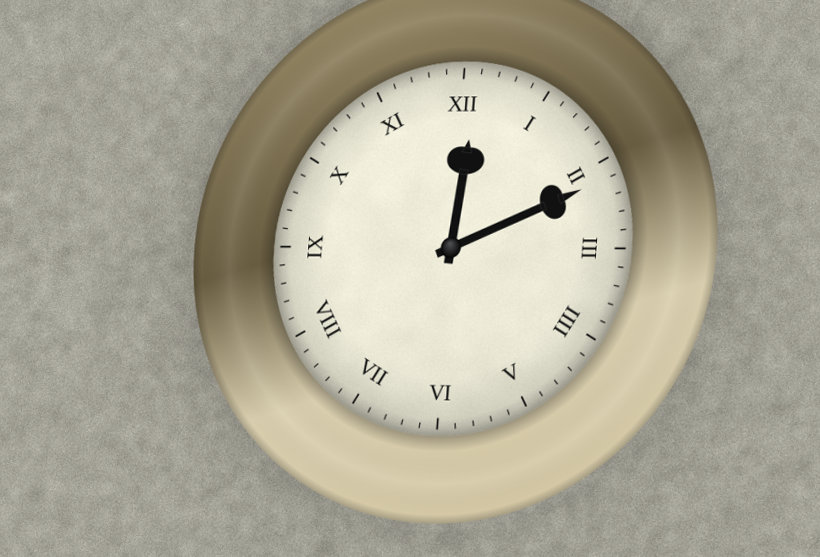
12 h 11 min
